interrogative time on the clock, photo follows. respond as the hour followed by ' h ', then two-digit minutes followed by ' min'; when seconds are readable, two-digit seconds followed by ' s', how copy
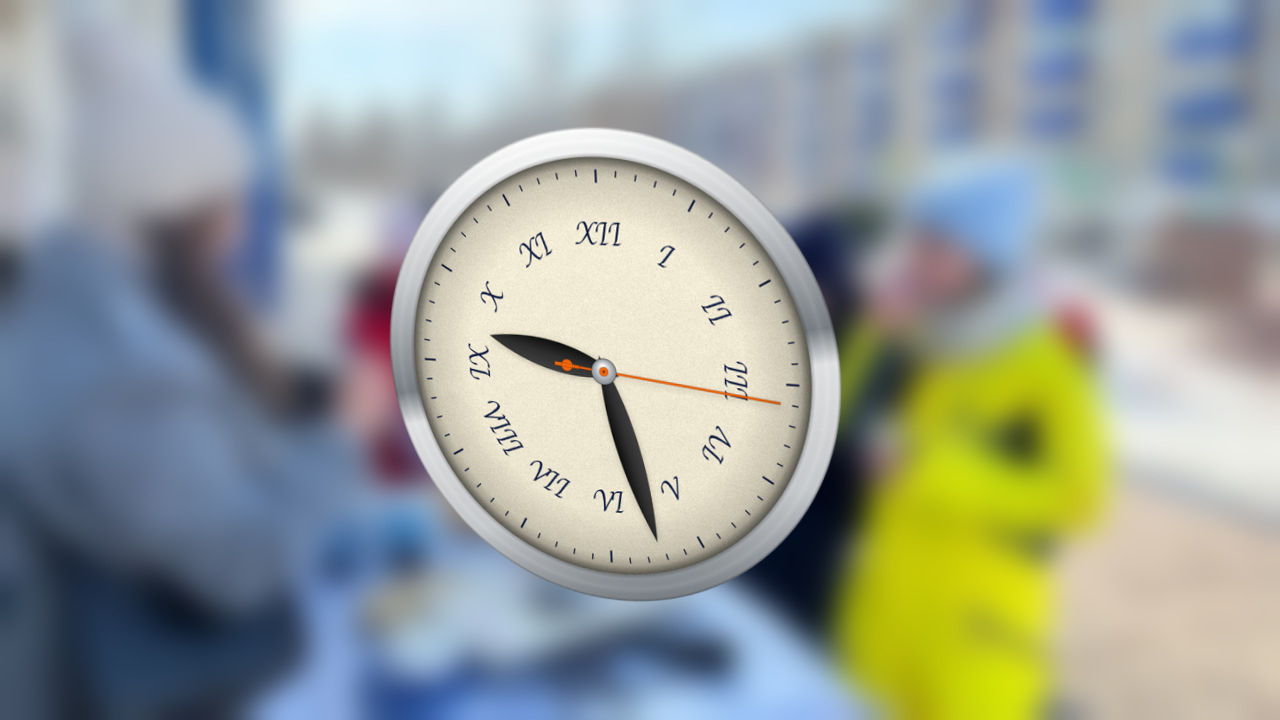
9 h 27 min 16 s
